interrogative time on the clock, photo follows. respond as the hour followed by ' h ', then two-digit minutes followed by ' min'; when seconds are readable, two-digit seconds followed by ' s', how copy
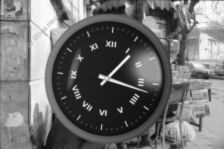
1 h 17 min
